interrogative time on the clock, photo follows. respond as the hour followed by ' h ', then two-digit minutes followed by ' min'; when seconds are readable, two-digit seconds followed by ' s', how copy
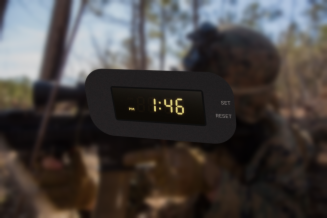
1 h 46 min
